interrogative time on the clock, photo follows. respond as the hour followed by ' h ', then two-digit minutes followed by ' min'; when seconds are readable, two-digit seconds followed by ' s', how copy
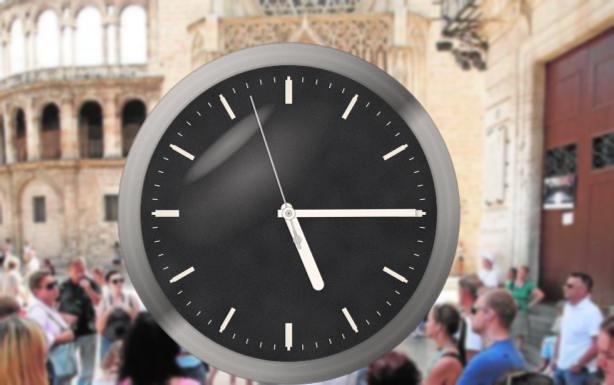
5 h 14 min 57 s
